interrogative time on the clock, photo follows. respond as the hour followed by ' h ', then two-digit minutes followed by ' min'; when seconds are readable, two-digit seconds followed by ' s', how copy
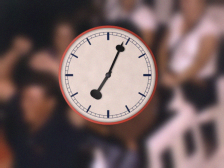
7 h 04 min
